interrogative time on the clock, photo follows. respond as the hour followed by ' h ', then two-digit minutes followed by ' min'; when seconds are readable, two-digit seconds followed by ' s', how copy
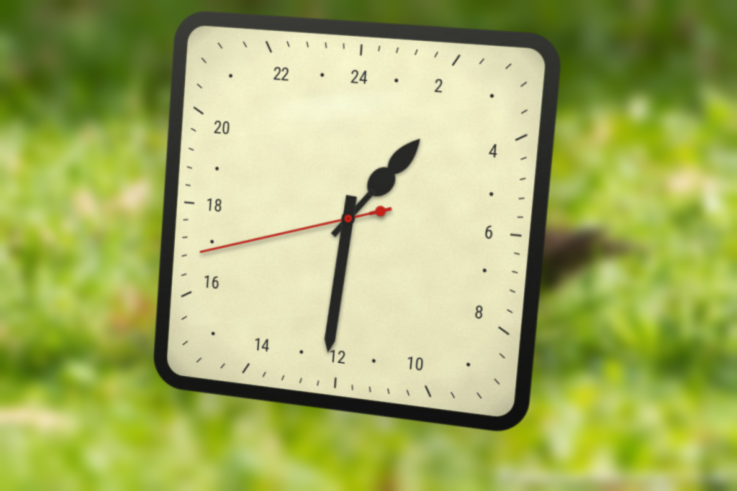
2 h 30 min 42 s
